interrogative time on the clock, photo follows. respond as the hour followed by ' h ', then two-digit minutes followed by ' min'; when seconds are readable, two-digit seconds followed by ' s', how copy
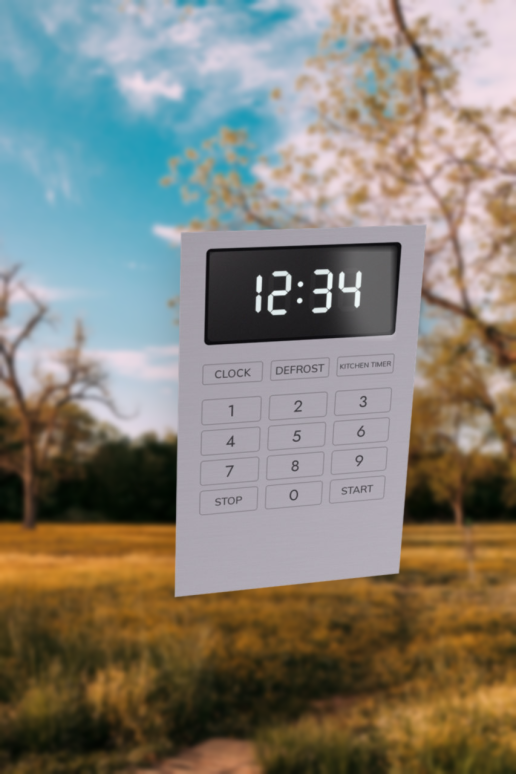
12 h 34 min
